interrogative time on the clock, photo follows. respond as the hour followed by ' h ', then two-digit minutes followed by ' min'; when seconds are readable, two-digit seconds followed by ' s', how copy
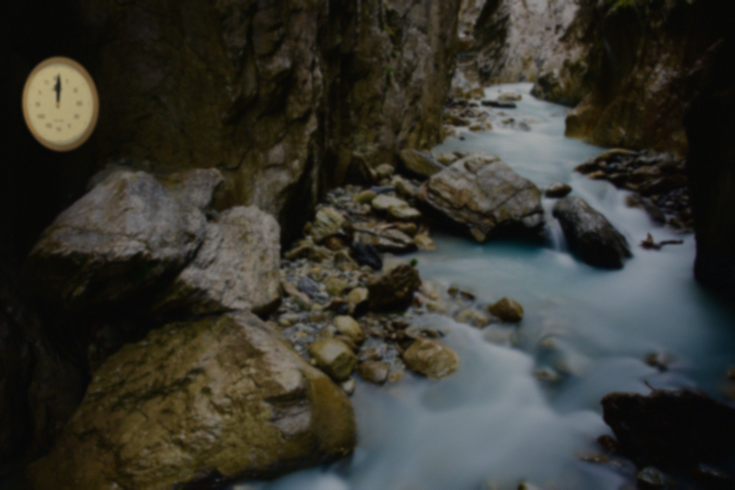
12 h 01 min
